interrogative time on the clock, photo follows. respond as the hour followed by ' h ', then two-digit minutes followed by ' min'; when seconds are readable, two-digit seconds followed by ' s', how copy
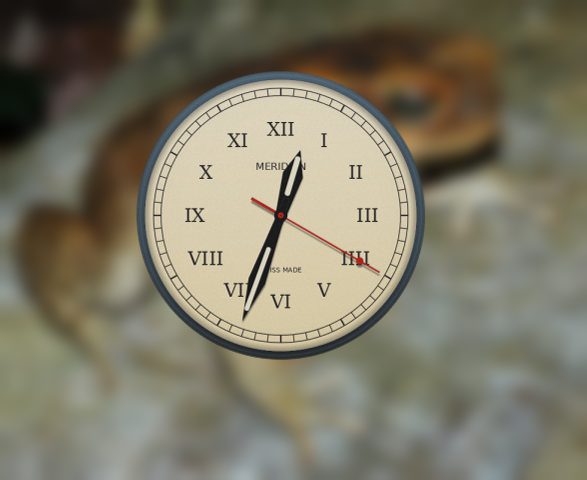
12 h 33 min 20 s
